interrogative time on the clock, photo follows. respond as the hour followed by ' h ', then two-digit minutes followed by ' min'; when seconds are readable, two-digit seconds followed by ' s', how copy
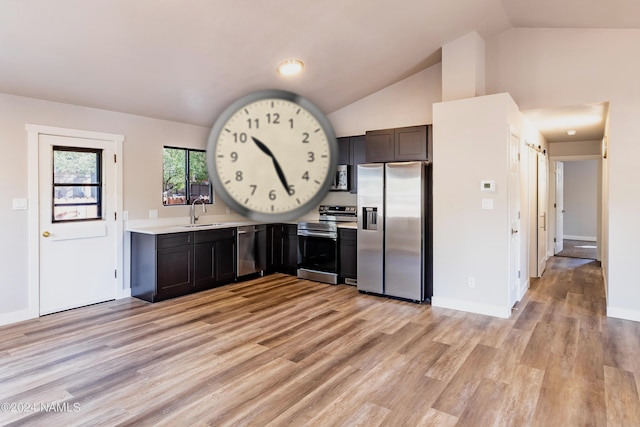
10 h 26 min
